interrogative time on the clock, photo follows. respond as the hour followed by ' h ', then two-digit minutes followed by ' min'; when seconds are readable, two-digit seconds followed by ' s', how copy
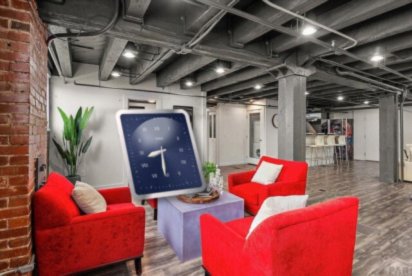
8 h 31 min
